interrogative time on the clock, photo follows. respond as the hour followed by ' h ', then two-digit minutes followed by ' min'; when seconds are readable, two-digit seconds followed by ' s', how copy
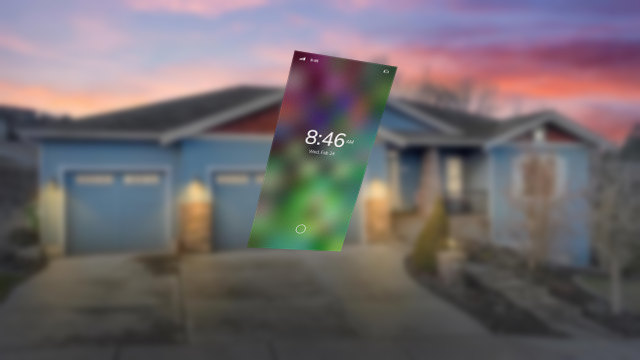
8 h 46 min
